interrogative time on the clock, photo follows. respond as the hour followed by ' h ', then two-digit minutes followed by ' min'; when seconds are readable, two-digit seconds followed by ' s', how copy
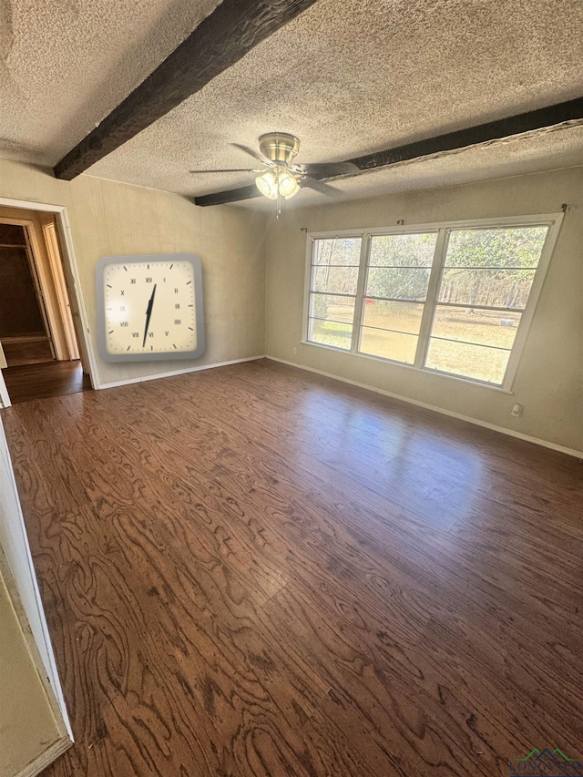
12 h 32 min
